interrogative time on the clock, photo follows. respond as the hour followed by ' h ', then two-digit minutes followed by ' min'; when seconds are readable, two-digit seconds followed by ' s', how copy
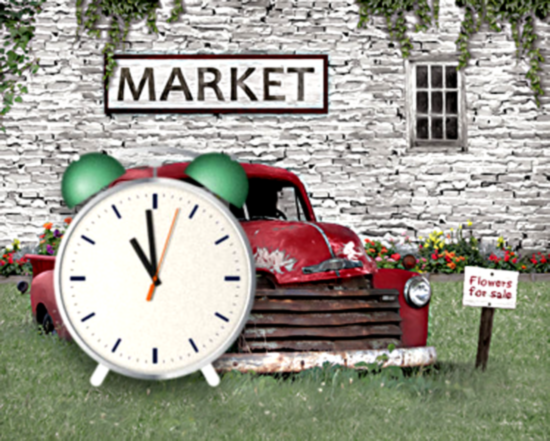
10 h 59 min 03 s
